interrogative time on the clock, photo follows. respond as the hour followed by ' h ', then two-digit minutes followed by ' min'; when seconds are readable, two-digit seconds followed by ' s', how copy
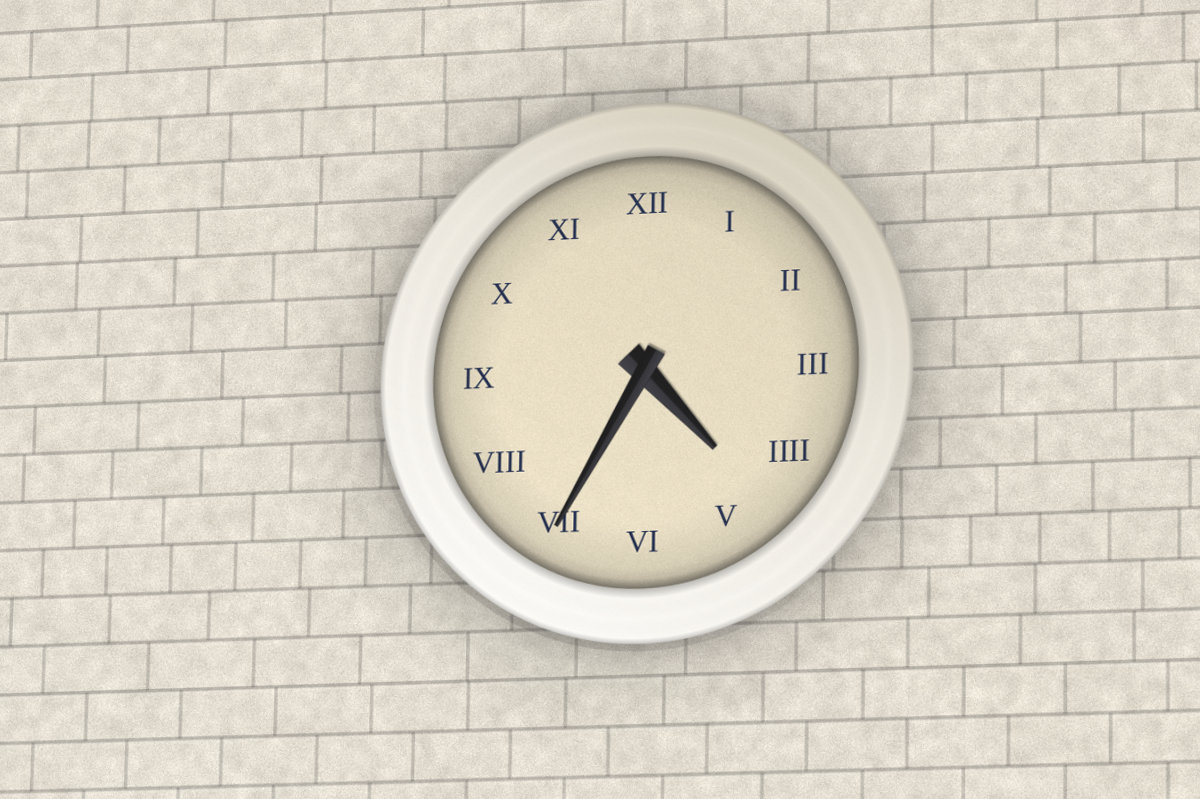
4 h 35 min
